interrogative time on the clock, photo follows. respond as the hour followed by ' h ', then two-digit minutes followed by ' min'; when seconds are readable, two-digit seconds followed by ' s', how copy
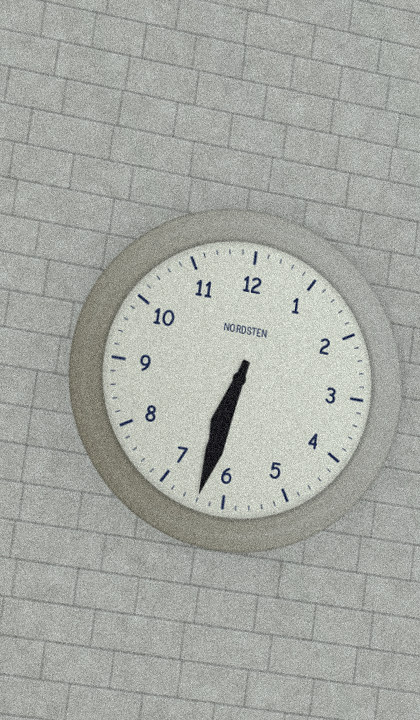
6 h 32 min
